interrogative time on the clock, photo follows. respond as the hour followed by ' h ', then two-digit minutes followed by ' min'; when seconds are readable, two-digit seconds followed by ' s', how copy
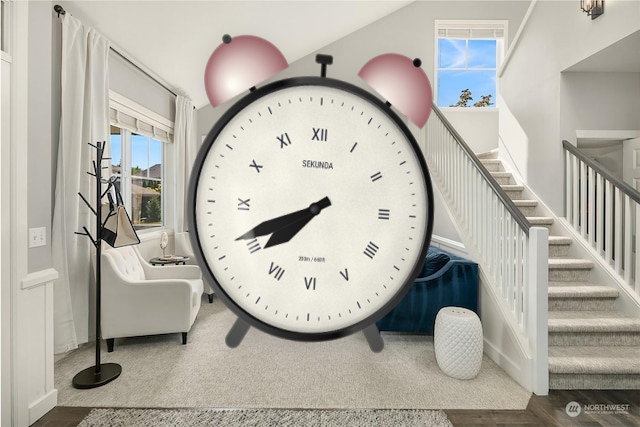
7 h 41 min
